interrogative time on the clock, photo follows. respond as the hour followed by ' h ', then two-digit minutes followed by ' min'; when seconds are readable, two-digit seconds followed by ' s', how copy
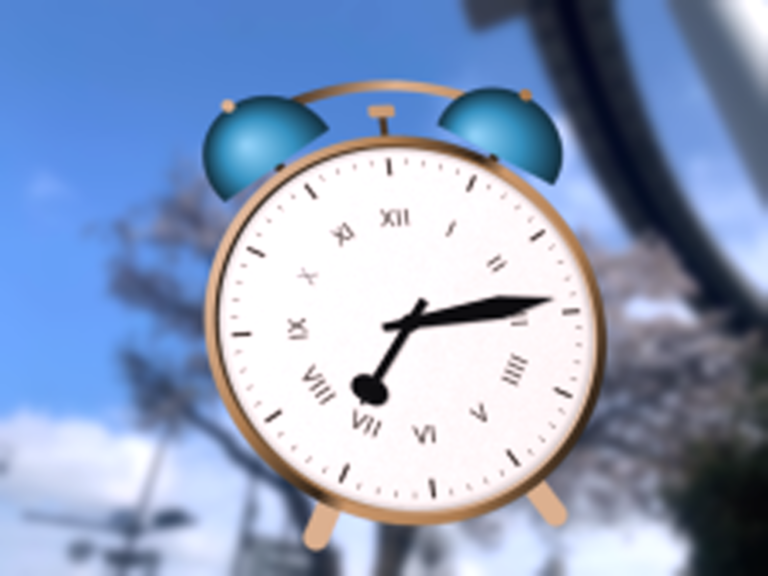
7 h 14 min
